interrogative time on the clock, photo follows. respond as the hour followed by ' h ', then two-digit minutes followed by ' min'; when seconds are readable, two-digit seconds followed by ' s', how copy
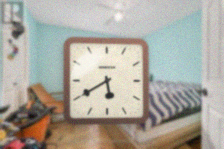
5 h 40 min
